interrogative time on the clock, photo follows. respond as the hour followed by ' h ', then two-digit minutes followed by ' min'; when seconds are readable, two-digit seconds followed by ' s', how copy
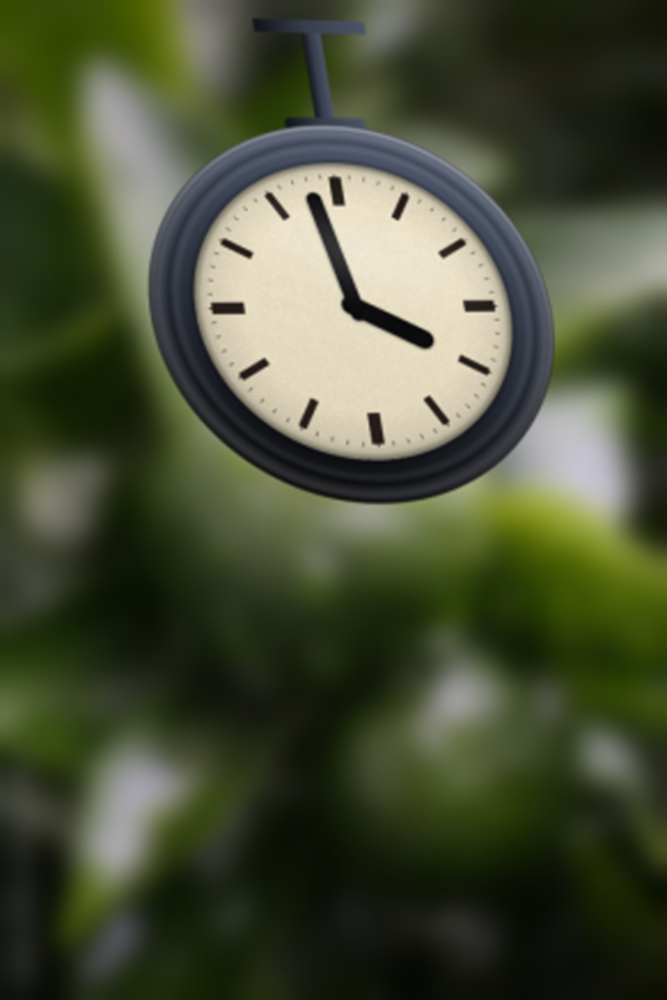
3 h 58 min
